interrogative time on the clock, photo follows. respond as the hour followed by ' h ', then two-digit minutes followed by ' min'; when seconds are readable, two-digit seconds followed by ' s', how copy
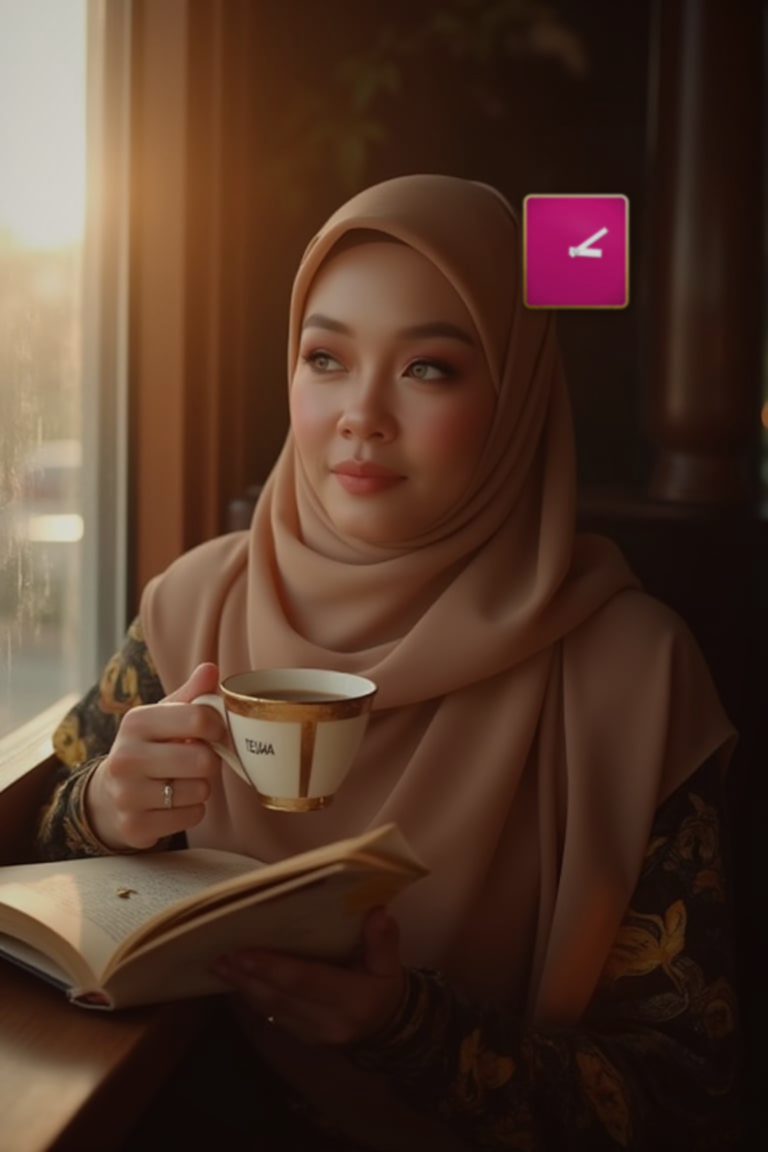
3 h 09 min
